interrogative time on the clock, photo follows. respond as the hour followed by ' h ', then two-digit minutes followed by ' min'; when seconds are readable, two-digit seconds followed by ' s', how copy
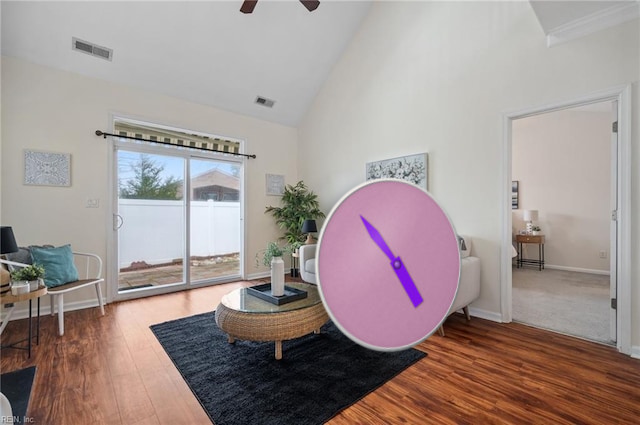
4 h 53 min
